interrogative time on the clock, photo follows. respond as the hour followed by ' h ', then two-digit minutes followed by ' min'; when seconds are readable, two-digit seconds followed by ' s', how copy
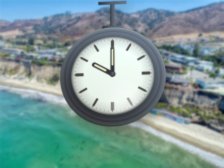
10 h 00 min
